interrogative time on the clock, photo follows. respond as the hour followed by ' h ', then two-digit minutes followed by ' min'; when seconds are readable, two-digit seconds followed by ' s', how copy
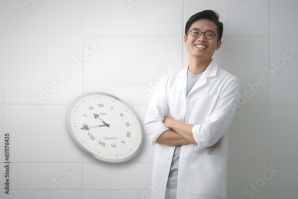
10 h 44 min
